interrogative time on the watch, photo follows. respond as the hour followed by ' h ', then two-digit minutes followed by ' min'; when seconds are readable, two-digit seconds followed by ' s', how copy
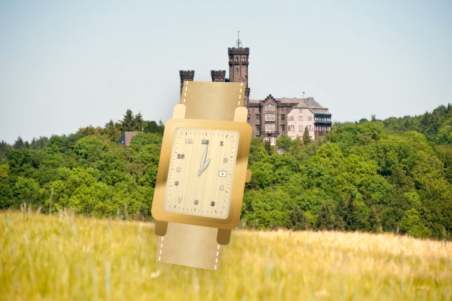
1 h 01 min
